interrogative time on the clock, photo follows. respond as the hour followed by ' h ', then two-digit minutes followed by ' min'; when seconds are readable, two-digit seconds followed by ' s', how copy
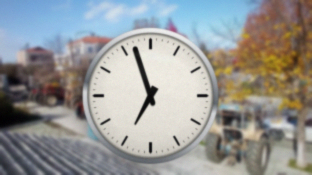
6 h 57 min
